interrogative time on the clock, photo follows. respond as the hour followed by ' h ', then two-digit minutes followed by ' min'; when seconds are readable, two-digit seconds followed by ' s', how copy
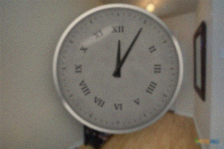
12 h 05 min
